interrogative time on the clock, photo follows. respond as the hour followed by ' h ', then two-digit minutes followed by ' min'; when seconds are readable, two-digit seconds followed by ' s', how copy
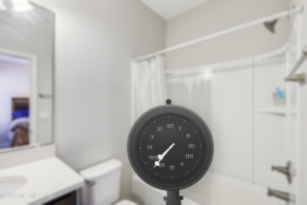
7 h 37 min
